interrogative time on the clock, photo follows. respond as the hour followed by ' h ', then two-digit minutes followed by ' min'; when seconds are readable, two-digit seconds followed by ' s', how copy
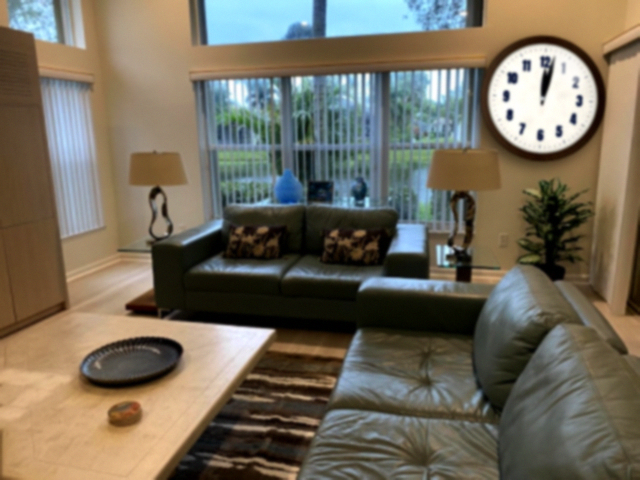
12 h 02 min
